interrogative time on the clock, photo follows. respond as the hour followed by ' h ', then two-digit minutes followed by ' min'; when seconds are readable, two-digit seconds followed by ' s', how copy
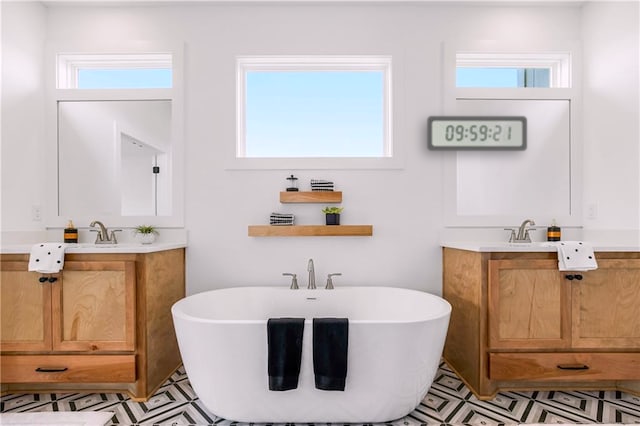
9 h 59 min 21 s
